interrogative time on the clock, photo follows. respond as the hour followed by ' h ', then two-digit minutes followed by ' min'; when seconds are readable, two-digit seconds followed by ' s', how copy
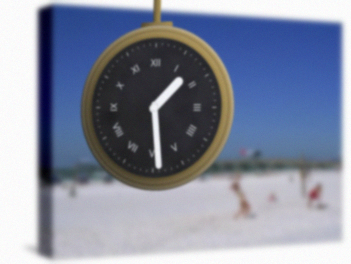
1 h 29 min
